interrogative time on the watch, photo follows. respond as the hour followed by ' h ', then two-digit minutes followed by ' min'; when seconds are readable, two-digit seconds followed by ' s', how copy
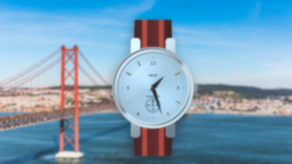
1 h 27 min
